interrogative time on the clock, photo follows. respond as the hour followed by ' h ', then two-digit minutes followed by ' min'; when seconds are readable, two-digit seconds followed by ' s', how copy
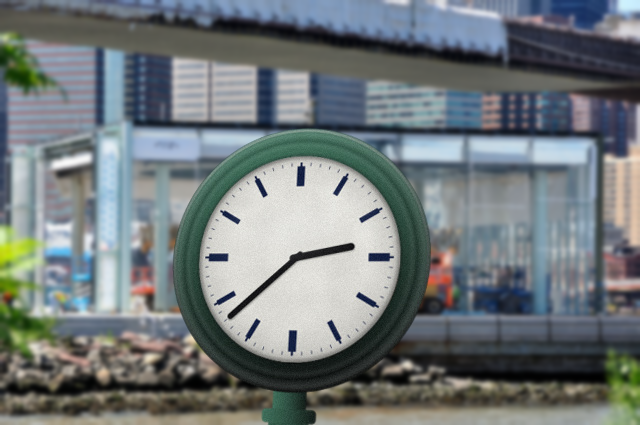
2 h 38 min
